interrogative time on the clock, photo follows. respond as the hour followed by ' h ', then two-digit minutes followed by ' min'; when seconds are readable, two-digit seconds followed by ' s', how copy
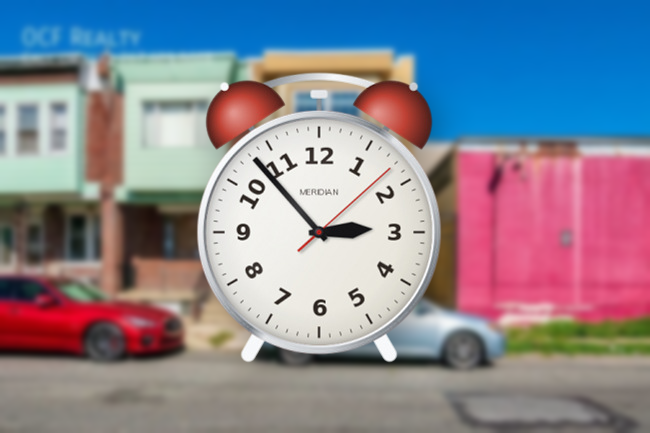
2 h 53 min 08 s
